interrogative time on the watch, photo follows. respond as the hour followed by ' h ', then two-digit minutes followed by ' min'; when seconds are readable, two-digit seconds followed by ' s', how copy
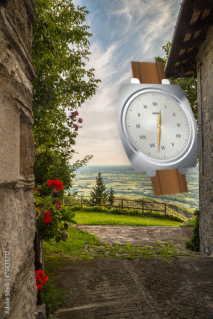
12 h 32 min
